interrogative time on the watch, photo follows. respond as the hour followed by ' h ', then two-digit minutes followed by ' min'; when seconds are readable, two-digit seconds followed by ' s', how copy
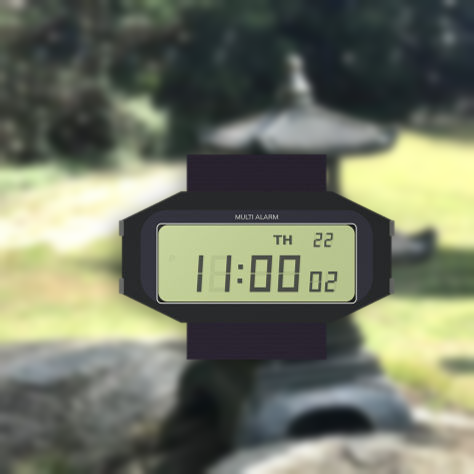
11 h 00 min 02 s
